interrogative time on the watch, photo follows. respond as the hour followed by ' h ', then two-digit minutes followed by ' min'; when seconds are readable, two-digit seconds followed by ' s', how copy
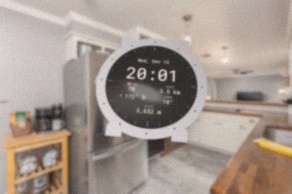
20 h 01 min
